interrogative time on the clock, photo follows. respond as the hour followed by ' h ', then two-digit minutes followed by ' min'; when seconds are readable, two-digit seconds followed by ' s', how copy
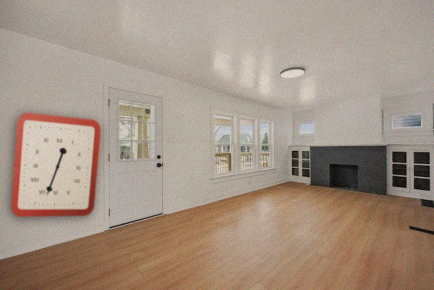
12 h 33 min
